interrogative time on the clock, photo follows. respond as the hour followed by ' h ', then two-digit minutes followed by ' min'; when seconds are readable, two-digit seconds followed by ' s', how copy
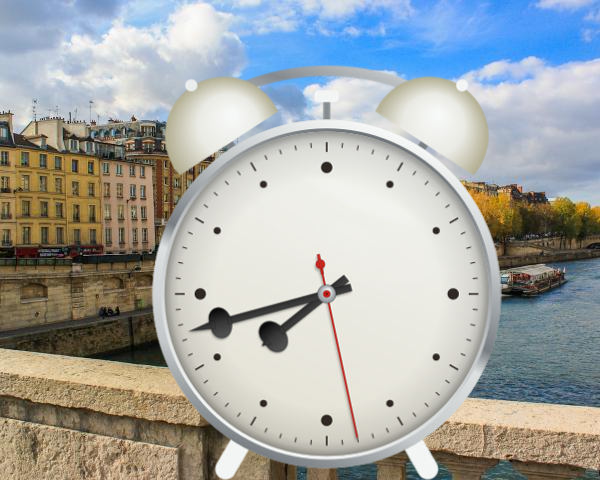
7 h 42 min 28 s
